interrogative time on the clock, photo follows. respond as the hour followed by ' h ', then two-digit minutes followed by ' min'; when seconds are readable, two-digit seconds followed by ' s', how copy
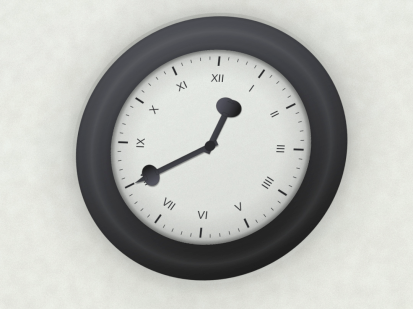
12 h 40 min
